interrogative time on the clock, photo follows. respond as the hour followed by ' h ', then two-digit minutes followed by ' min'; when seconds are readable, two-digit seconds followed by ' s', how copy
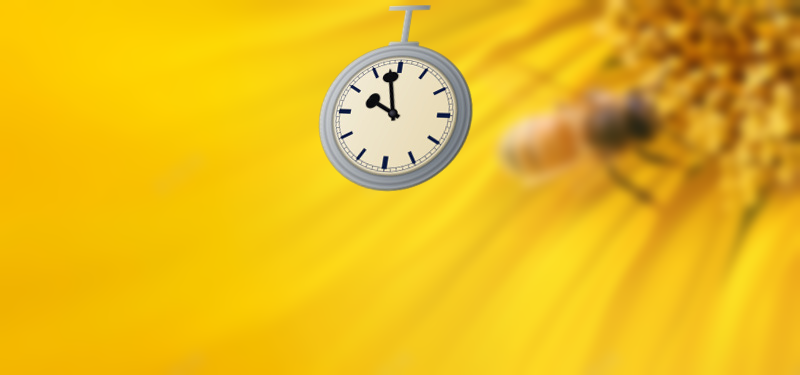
9 h 58 min
